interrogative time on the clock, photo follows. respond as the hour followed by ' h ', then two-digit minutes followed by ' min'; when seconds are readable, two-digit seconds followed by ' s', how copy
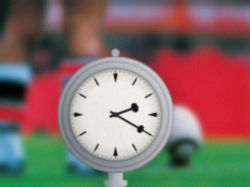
2 h 20 min
